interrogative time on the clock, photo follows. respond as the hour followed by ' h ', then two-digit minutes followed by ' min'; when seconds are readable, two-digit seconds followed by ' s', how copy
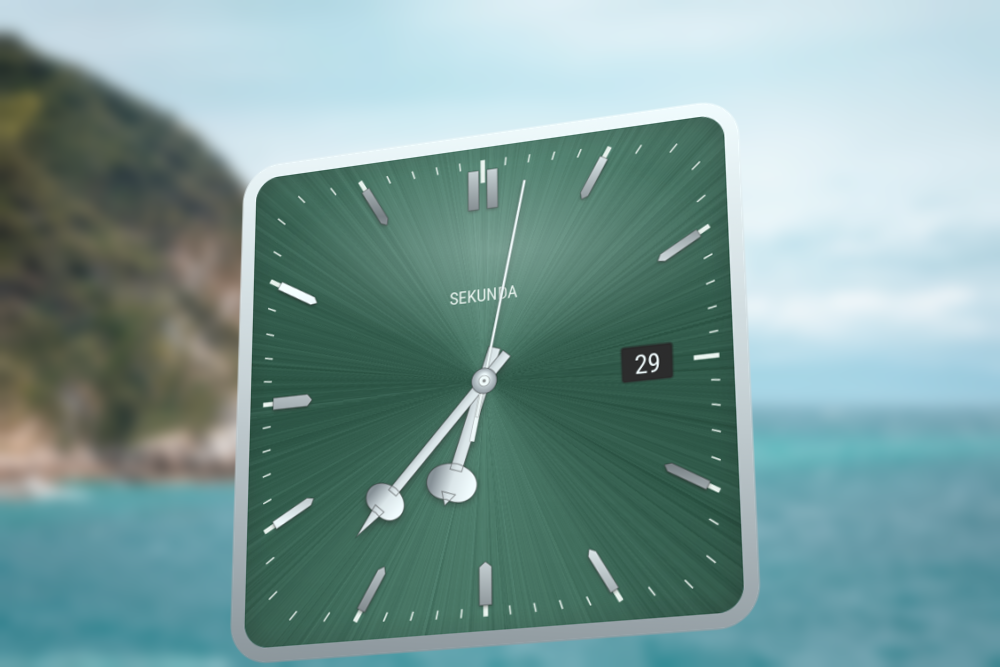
6 h 37 min 02 s
